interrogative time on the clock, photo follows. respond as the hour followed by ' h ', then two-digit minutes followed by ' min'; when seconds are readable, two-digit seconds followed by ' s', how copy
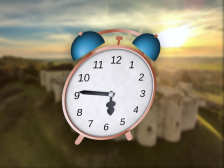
5 h 46 min
